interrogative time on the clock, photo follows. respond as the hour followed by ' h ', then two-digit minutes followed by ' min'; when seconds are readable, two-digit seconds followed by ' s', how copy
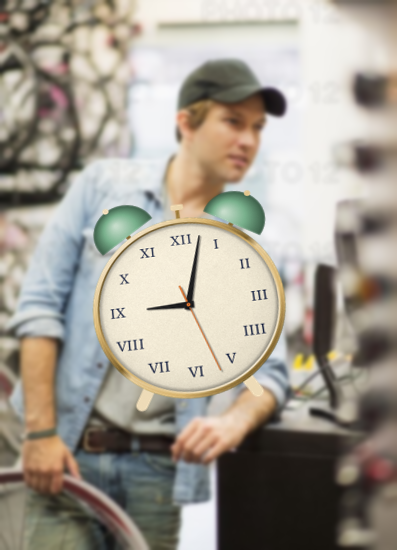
9 h 02 min 27 s
